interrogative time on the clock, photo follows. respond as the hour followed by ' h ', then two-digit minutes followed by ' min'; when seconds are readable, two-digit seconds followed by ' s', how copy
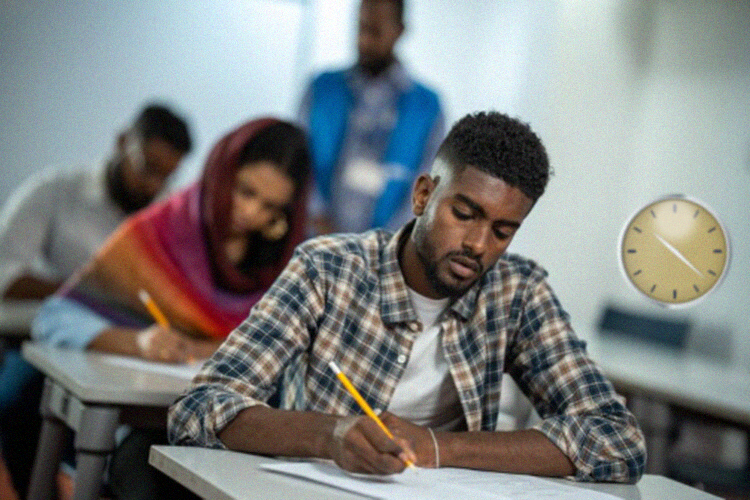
10 h 22 min
